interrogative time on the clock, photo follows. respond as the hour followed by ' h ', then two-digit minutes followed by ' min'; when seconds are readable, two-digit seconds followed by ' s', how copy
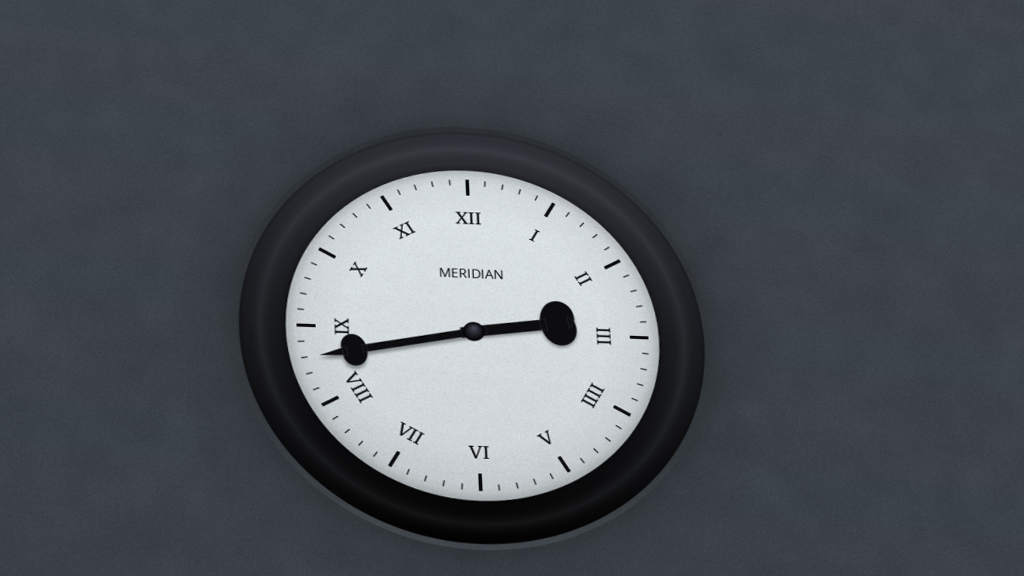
2 h 43 min
